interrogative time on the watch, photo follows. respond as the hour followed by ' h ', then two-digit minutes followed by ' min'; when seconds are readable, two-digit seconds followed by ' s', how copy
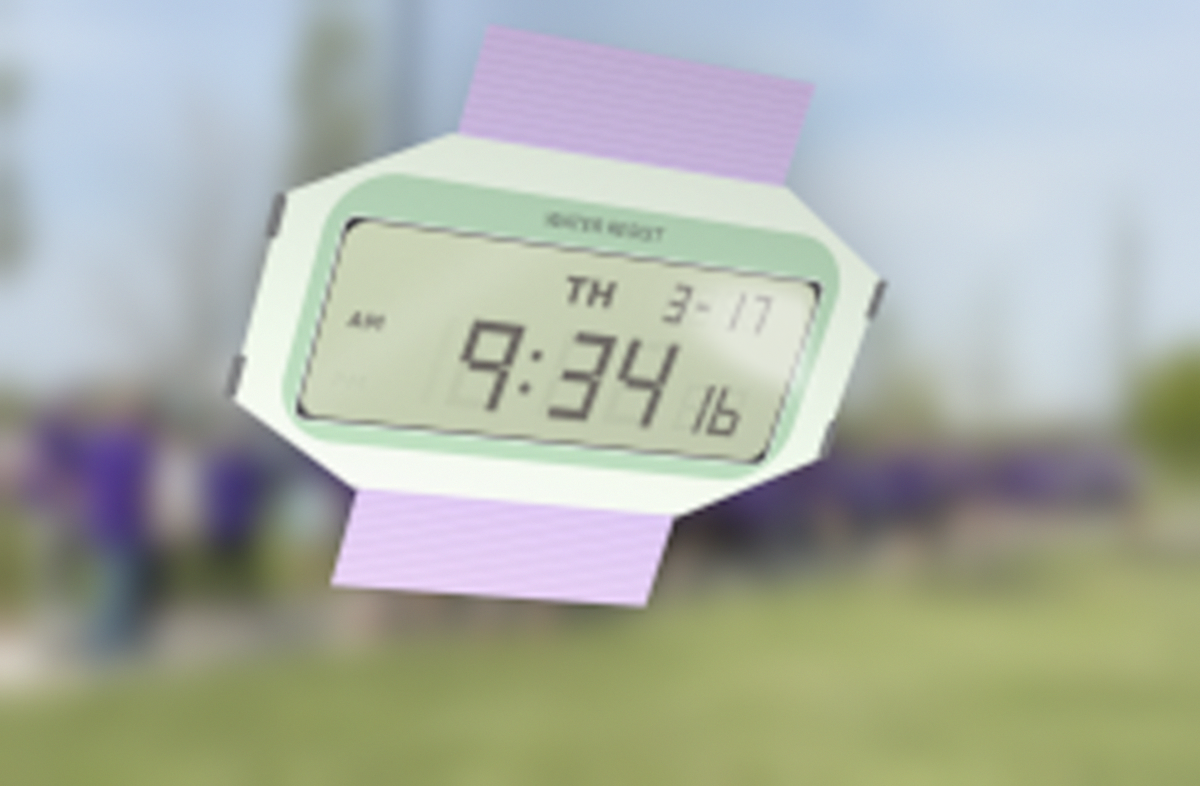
9 h 34 min 16 s
